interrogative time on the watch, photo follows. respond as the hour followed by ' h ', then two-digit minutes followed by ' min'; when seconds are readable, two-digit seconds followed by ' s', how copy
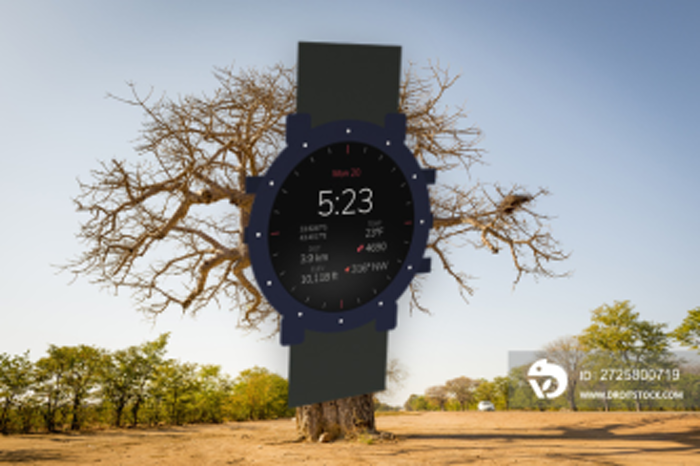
5 h 23 min
